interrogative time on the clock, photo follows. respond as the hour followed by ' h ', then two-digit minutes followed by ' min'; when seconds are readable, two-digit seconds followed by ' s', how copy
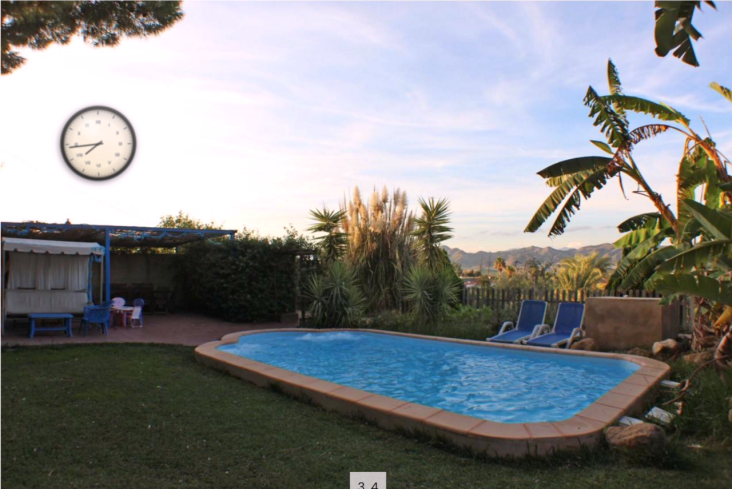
7 h 44 min
